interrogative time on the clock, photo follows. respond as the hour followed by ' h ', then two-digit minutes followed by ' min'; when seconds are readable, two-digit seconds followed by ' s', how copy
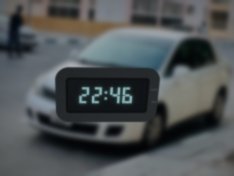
22 h 46 min
